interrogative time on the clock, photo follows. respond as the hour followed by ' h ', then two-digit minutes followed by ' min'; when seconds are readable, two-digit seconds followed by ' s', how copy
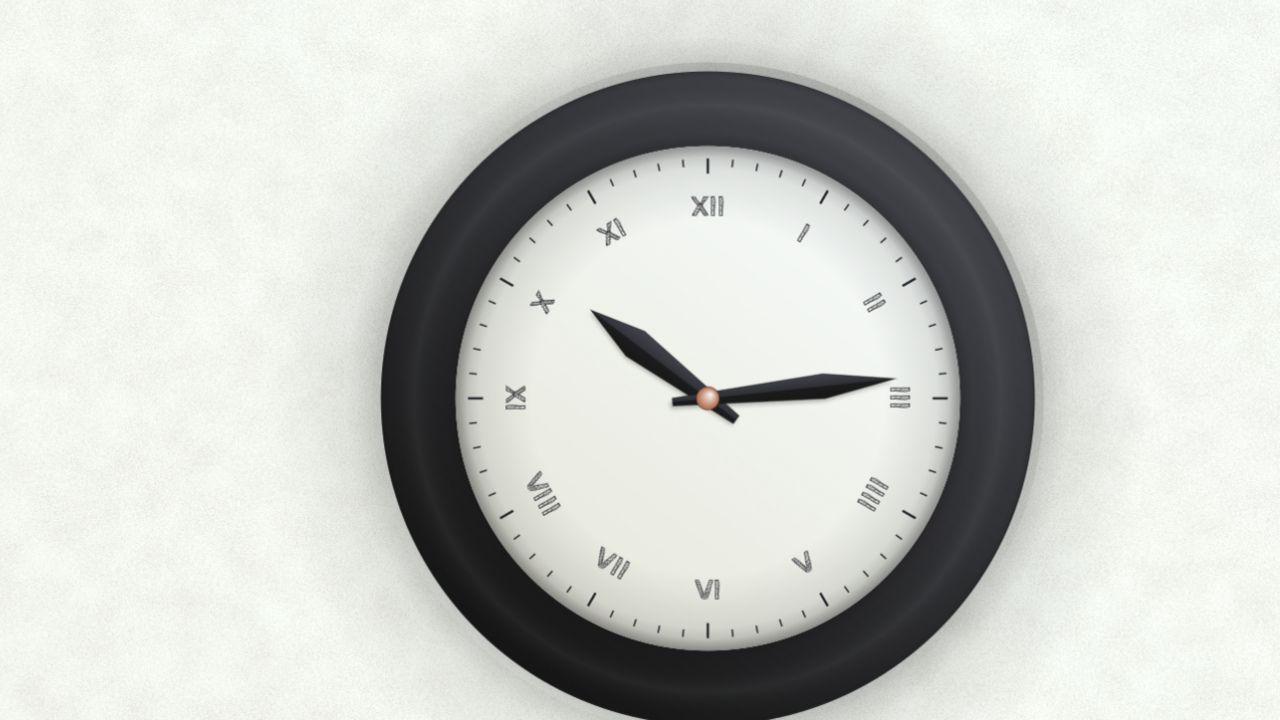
10 h 14 min
